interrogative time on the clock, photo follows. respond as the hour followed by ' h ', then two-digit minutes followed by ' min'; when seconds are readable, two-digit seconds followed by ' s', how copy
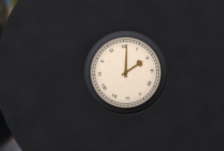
2 h 01 min
